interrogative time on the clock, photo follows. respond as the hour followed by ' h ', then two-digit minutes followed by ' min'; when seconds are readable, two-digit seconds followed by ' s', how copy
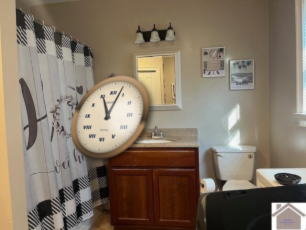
11 h 03 min
